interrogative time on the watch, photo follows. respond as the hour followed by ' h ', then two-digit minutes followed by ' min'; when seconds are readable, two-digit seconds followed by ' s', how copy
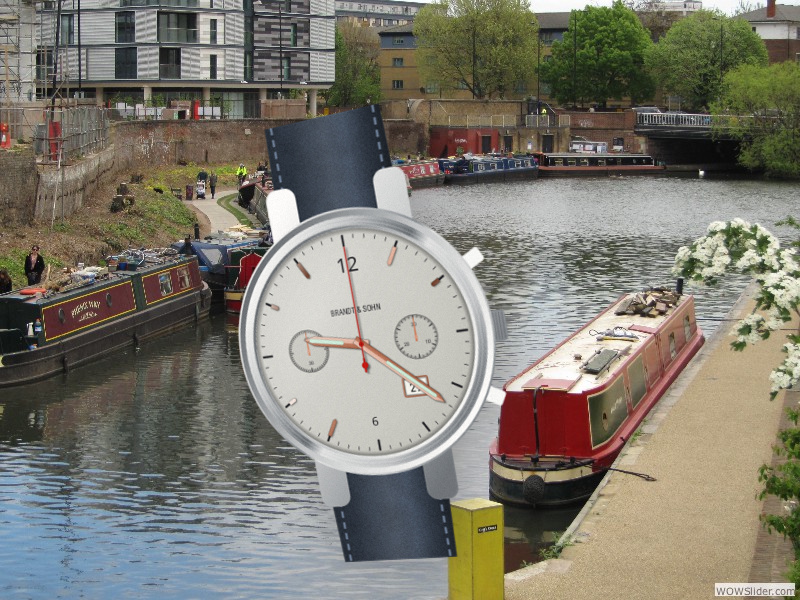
9 h 22 min
